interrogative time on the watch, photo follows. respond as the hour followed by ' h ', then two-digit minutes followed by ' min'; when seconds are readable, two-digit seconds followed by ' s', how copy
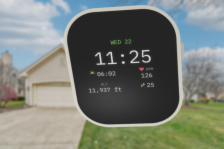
11 h 25 min
